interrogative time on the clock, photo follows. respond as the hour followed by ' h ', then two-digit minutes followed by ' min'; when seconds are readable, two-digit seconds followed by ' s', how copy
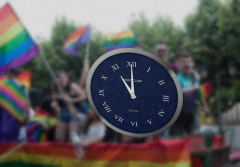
11 h 00 min
